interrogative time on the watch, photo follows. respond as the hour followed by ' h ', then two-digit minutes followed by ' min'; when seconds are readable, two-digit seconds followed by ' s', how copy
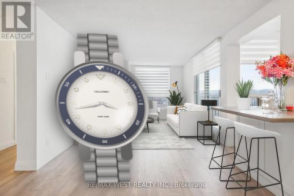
3 h 43 min
